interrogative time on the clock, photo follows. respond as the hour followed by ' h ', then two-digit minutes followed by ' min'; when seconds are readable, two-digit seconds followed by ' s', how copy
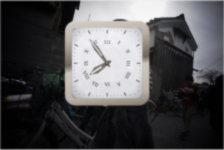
7 h 54 min
